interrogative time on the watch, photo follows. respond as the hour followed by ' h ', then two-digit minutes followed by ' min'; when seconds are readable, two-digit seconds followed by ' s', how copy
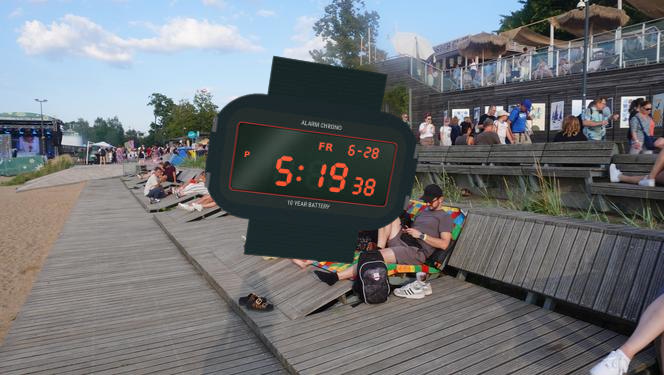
5 h 19 min 38 s
